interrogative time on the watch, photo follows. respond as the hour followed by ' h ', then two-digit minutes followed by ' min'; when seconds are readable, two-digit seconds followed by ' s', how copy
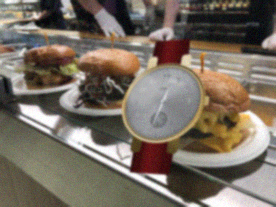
12 h 32 min
